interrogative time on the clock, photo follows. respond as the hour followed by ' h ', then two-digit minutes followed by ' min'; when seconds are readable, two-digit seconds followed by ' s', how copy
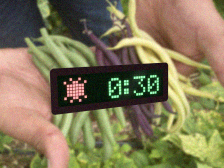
0 h 30 min
